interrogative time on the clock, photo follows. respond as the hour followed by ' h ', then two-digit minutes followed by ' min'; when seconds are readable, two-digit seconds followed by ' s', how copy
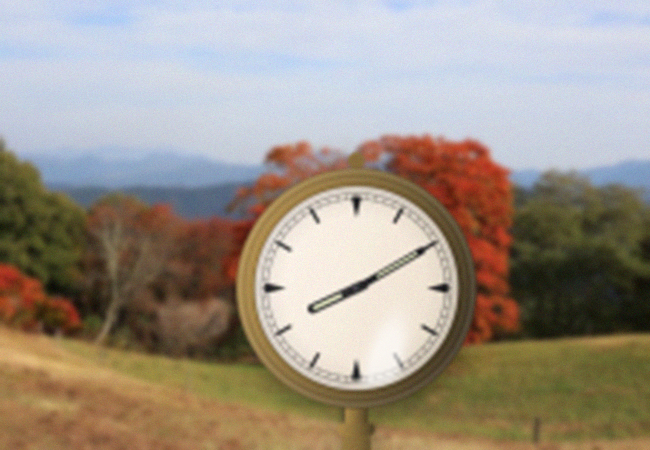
8 h 10 min
